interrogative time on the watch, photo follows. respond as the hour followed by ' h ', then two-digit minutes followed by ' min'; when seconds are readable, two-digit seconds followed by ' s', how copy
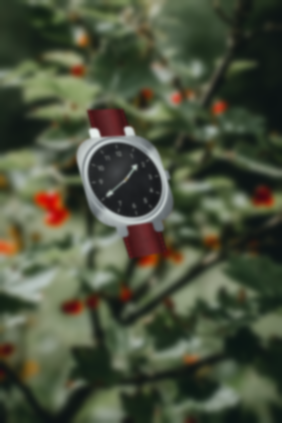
1 h 40 min
